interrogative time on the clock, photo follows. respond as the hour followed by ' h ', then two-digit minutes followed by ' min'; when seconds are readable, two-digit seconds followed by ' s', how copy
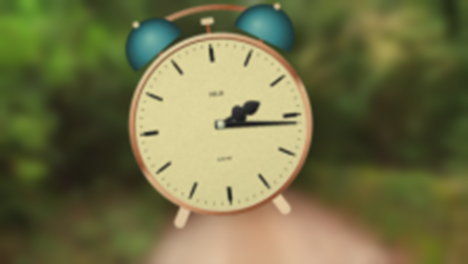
2 h 16 min
